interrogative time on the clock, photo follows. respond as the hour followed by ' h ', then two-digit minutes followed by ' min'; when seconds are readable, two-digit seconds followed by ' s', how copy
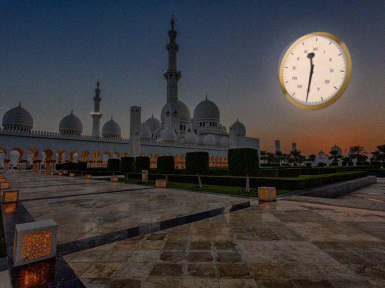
11 h 30 min
